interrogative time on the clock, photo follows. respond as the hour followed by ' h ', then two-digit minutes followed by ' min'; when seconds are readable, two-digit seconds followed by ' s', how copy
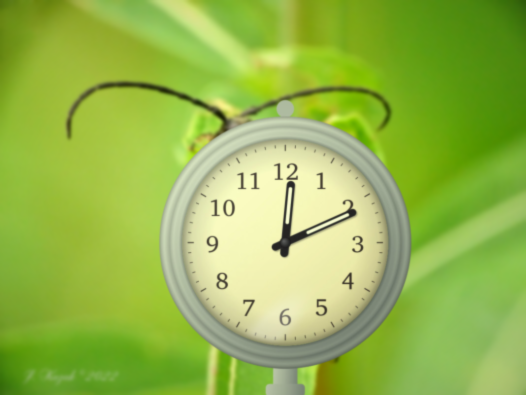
12 h 11 min
